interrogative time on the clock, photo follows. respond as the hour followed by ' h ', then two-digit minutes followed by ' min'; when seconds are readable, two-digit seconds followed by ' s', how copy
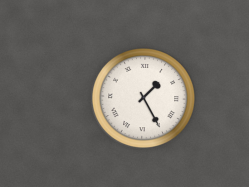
1 h 25 min
